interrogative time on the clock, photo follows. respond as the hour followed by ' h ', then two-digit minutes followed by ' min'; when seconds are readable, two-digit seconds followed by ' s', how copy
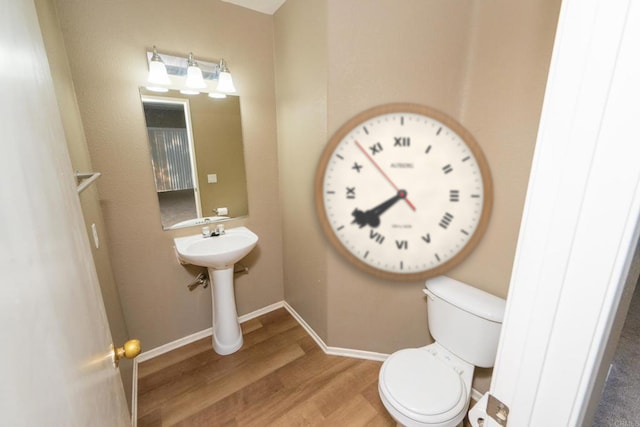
7 h 39 min 53 s
